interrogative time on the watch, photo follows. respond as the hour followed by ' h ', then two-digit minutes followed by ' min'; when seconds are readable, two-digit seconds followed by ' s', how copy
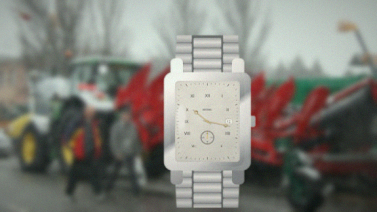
10 h 17 min
